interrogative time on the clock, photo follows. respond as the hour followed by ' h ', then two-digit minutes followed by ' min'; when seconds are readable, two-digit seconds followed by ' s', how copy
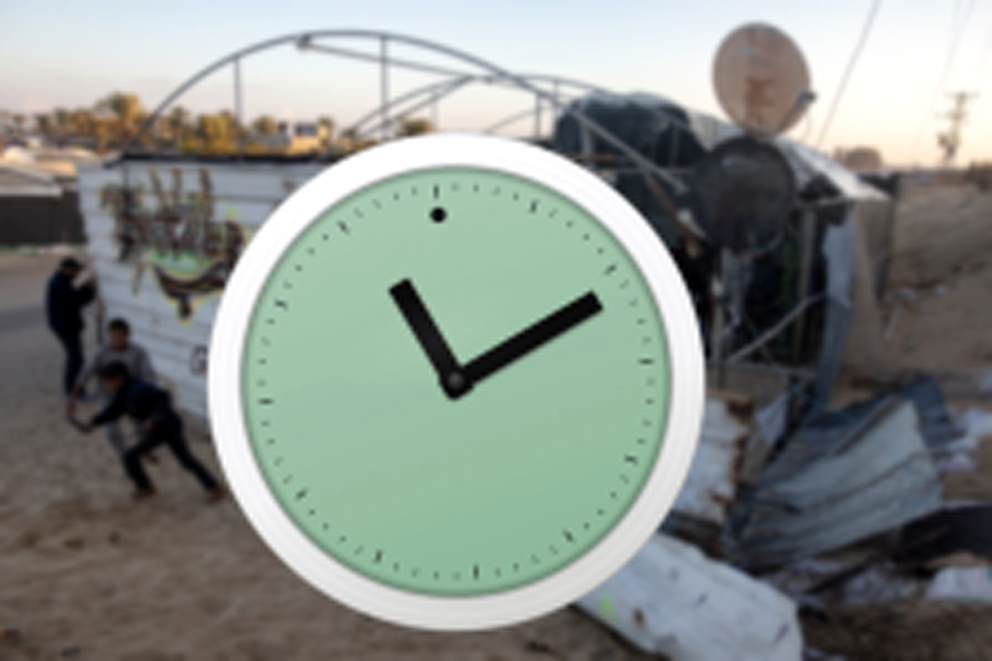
11 h 11 min
